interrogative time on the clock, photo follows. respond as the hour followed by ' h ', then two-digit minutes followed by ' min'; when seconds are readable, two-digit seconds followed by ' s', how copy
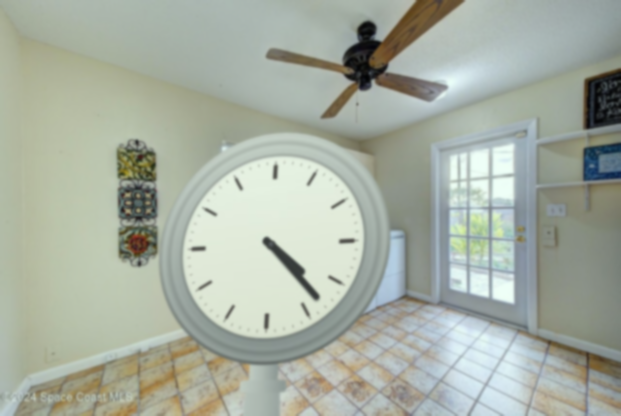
4 h 23 min
